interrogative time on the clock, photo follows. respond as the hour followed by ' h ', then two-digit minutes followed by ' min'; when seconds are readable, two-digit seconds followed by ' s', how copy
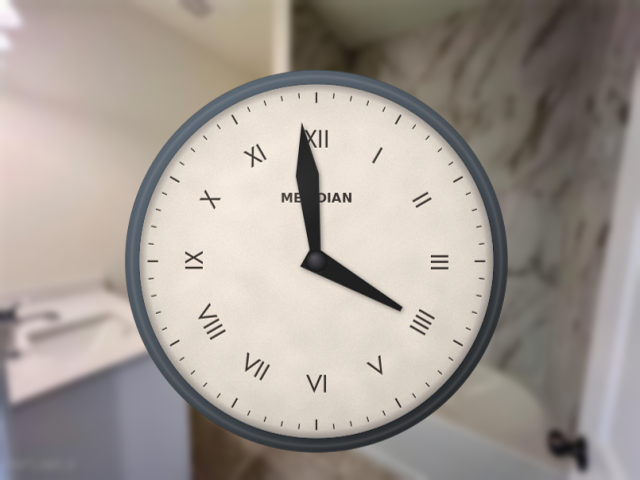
3 h 59 min
